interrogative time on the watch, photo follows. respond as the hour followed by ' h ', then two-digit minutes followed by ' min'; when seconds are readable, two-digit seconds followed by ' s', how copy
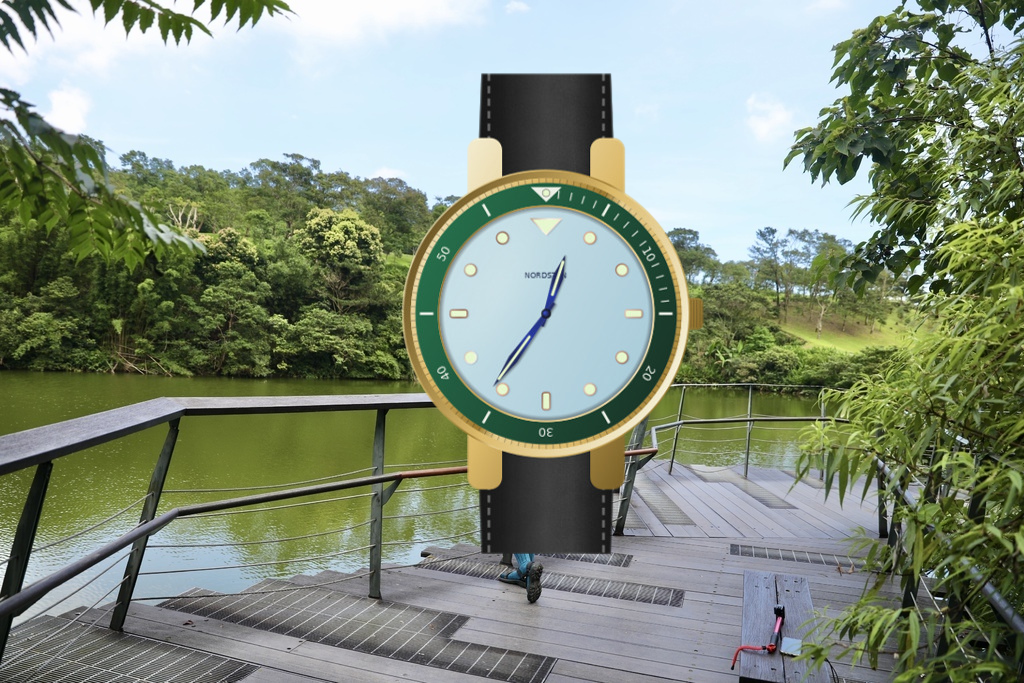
12 h 36 min
